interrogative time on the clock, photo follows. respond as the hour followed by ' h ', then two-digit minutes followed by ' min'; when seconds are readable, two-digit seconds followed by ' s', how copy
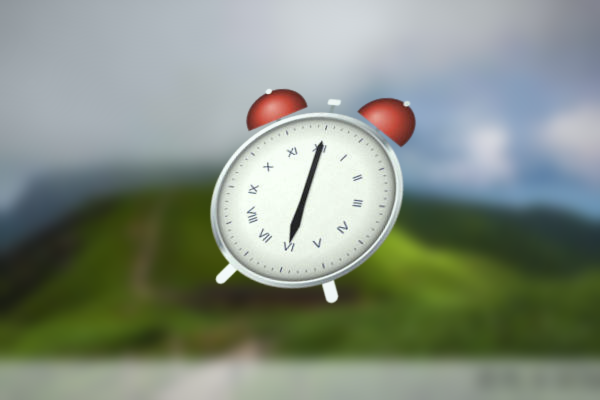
6 h 00 min
